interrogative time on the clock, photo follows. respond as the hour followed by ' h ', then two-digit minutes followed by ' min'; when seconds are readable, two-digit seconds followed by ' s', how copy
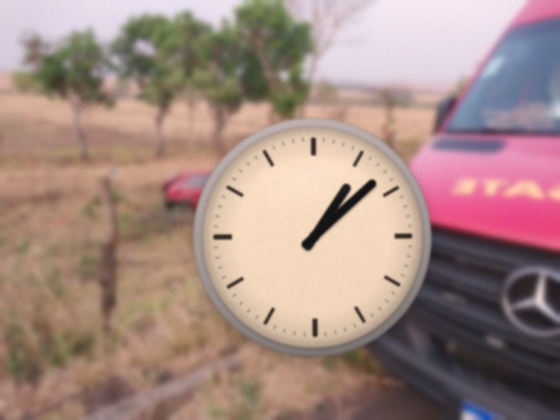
1 h 08 min
